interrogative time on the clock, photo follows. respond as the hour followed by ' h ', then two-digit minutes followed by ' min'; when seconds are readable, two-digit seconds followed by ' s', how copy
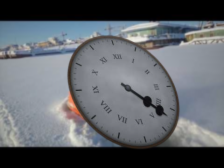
4 h 22 min
